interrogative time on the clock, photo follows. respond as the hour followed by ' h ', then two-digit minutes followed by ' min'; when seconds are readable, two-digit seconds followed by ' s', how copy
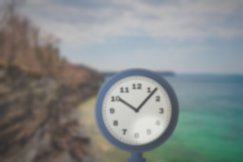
10 h 07 min
